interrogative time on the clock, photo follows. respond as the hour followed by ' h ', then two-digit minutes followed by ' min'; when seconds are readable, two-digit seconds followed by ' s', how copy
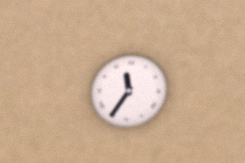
11 h 35 min
